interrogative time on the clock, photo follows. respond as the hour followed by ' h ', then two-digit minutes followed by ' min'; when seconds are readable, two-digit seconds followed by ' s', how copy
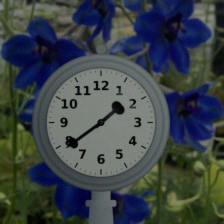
1 h 39 min
